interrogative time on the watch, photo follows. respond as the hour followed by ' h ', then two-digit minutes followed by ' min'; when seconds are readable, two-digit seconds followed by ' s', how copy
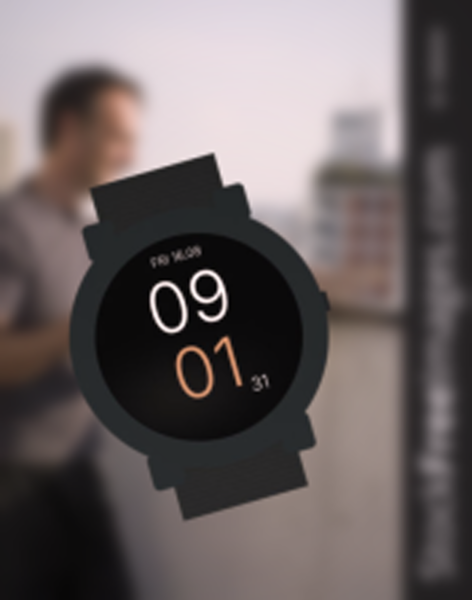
9 h 01 min
